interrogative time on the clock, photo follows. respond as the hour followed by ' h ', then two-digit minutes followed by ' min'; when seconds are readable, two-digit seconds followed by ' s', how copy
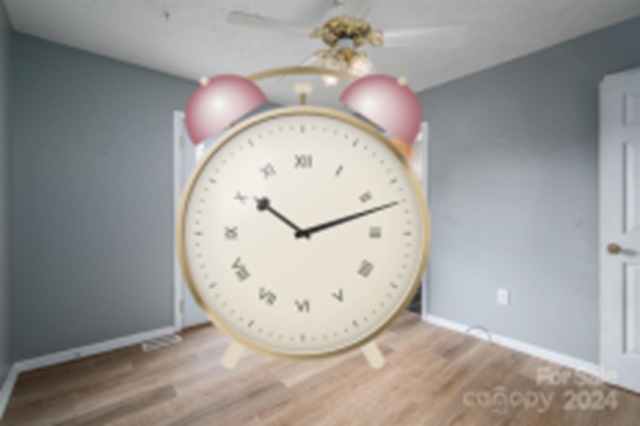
10 h 12 min
